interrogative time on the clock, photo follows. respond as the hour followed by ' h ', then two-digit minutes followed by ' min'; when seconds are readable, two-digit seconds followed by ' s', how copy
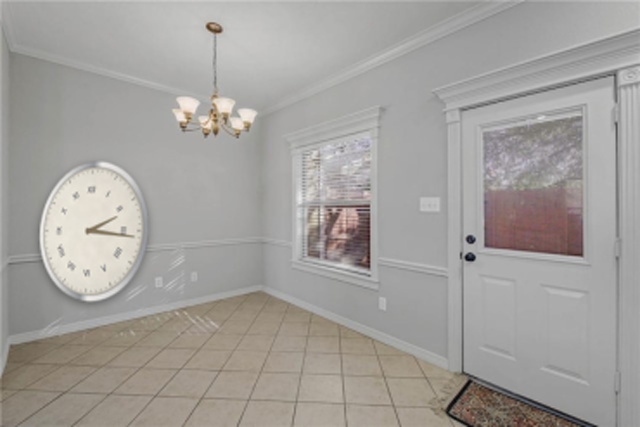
2 h 16 min
